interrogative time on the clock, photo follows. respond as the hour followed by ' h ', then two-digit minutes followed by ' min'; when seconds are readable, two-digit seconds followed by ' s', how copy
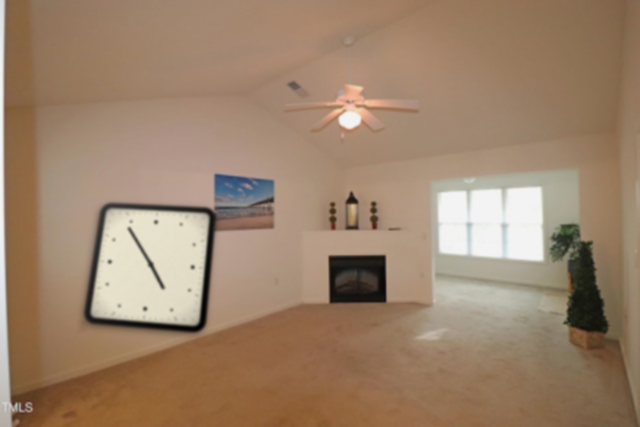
4 h 54 min
